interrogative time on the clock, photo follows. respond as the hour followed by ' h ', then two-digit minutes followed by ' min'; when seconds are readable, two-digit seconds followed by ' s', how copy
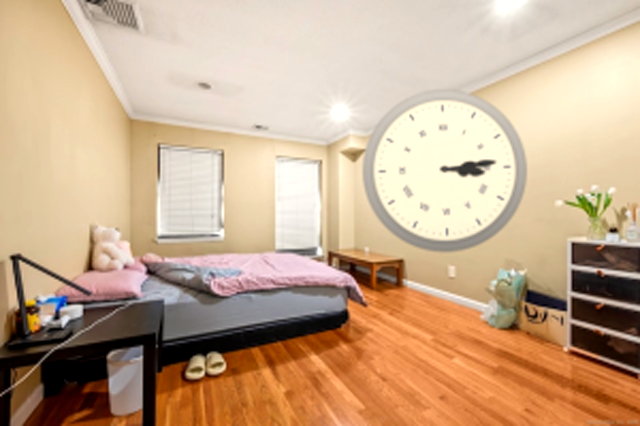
3 h 14 min
